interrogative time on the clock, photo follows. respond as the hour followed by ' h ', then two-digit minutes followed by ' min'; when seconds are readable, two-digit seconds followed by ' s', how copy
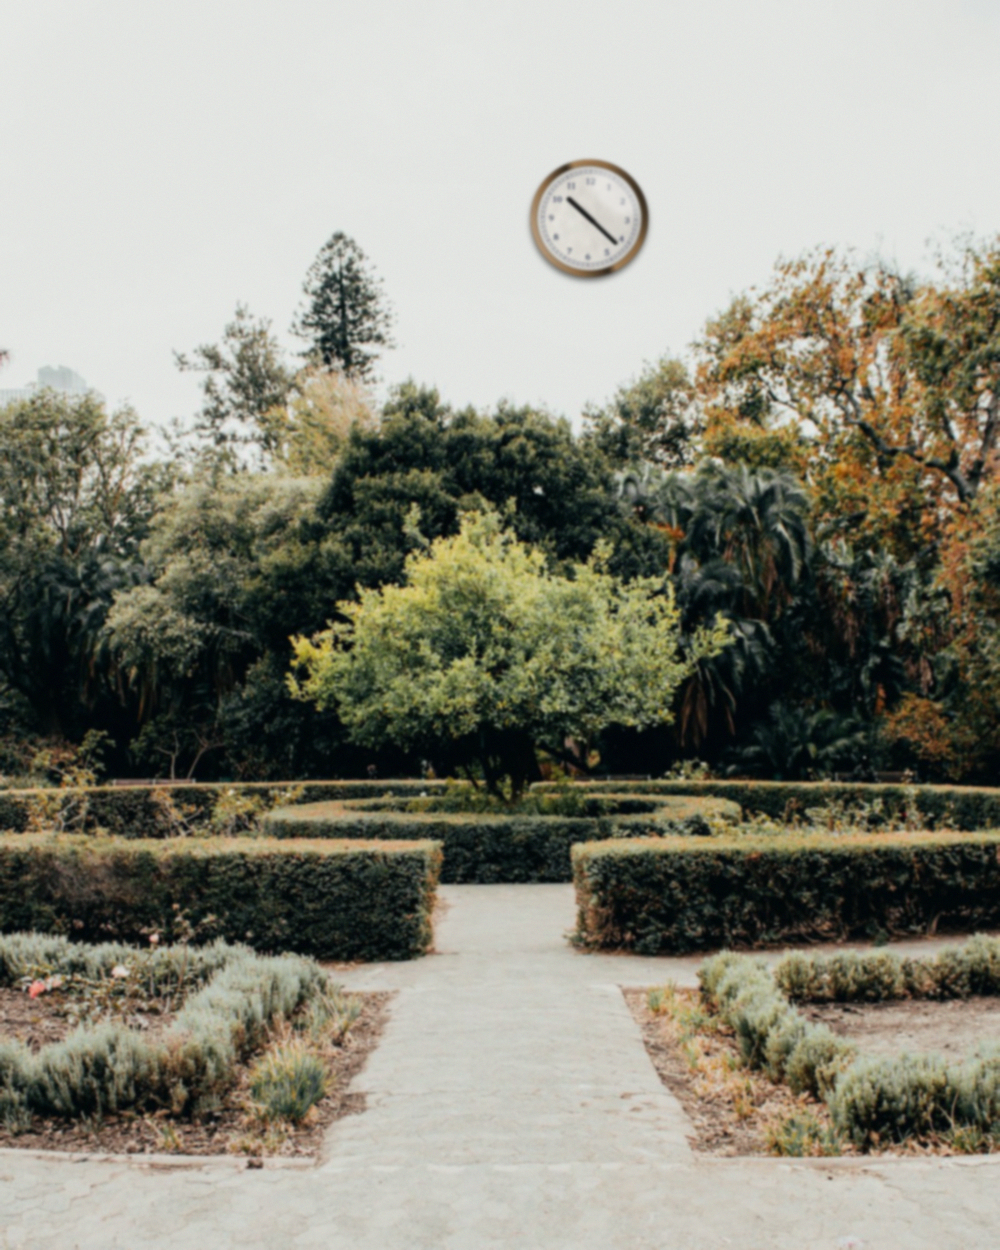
10 h 22 min
